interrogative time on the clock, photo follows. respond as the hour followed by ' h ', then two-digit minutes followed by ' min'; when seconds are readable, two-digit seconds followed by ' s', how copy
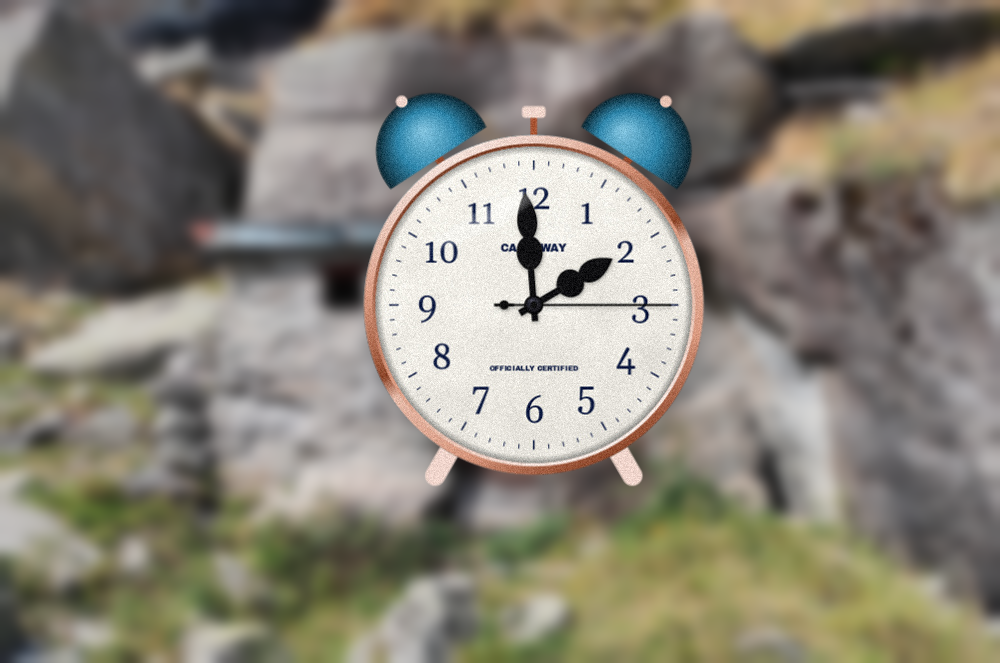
1 h 59 min 15 s
